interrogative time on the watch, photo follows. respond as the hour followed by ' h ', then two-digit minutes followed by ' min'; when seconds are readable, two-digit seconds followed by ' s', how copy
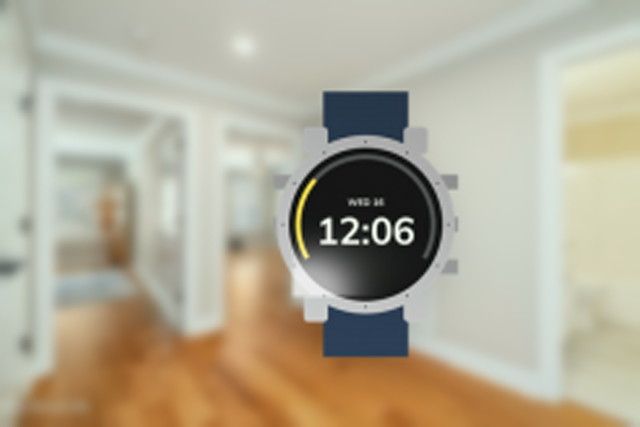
12 h 06 min
